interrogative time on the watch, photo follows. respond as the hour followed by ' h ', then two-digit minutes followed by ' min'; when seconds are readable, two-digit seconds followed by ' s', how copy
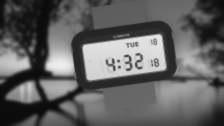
4 h 32 min
